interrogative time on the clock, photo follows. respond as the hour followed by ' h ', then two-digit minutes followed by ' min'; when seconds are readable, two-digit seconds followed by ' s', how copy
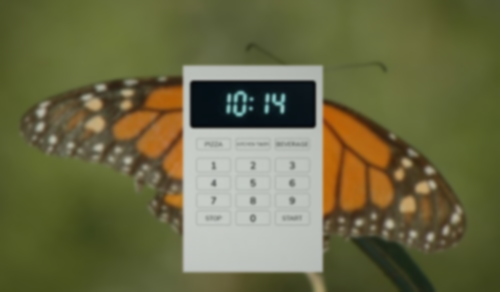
10 h 14 min
